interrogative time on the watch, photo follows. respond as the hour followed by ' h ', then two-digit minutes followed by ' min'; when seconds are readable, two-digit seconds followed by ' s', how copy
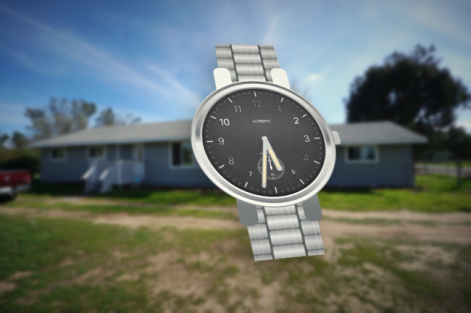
5 h 32 min
